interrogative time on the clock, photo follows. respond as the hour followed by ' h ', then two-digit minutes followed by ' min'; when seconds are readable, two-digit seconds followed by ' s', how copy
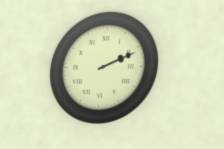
2 h 11 min
